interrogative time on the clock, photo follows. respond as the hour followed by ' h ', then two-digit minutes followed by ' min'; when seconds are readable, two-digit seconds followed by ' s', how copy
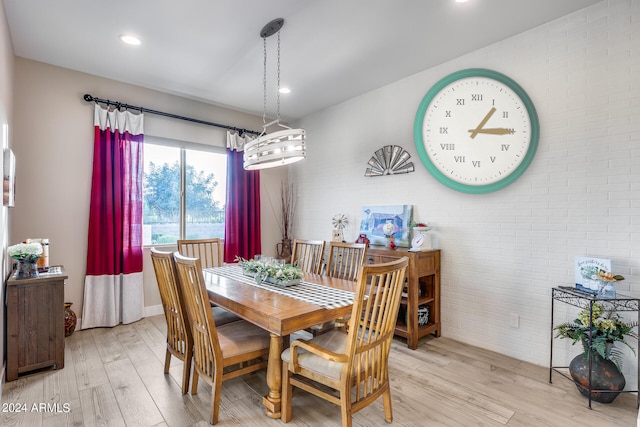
1 h 15 min
